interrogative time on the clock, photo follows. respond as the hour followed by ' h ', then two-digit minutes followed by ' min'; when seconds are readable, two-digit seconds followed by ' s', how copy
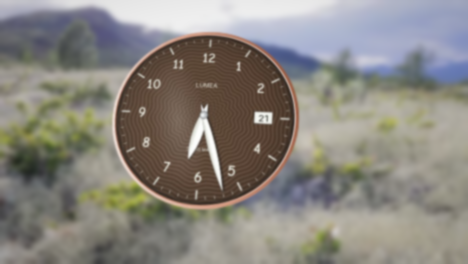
6 h 27 min
